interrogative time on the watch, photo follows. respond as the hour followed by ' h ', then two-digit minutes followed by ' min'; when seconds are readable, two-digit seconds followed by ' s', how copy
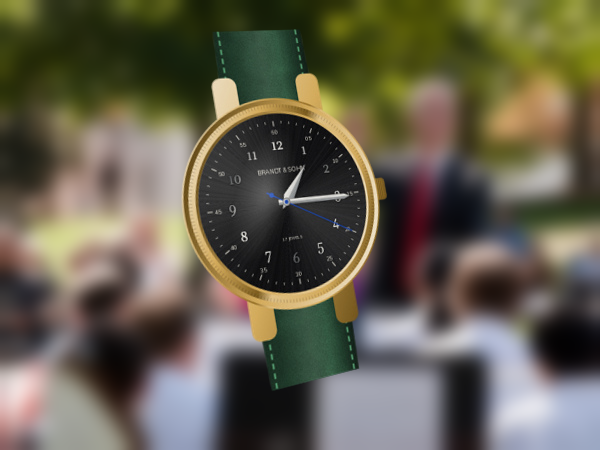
1 h 15 min 20 s
